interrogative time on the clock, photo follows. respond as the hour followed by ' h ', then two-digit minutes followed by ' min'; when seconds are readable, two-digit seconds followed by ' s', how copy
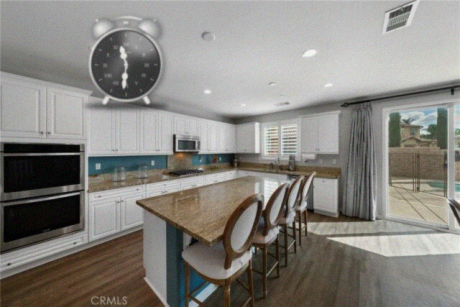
11 h 31 min
